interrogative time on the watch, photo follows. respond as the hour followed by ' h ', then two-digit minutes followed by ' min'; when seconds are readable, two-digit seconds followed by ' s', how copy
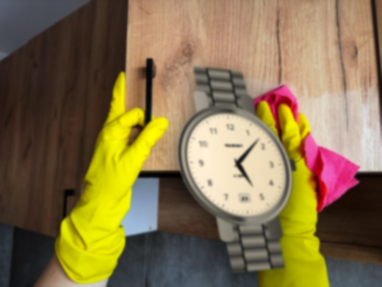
5 h 08 min
